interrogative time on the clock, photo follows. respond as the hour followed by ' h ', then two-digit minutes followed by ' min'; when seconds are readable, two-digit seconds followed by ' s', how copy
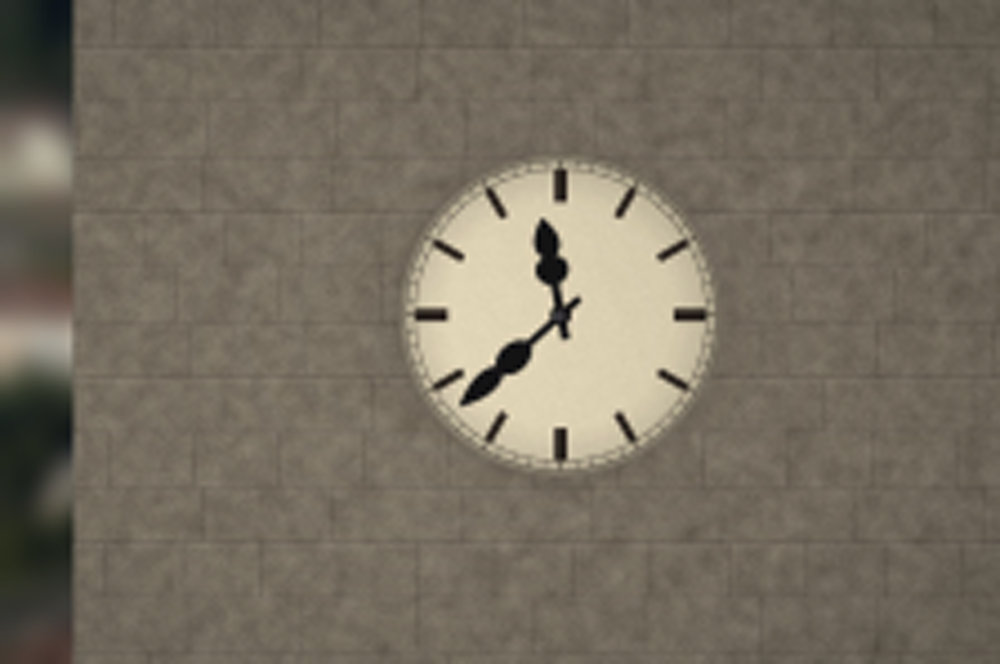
11 h 38 min
